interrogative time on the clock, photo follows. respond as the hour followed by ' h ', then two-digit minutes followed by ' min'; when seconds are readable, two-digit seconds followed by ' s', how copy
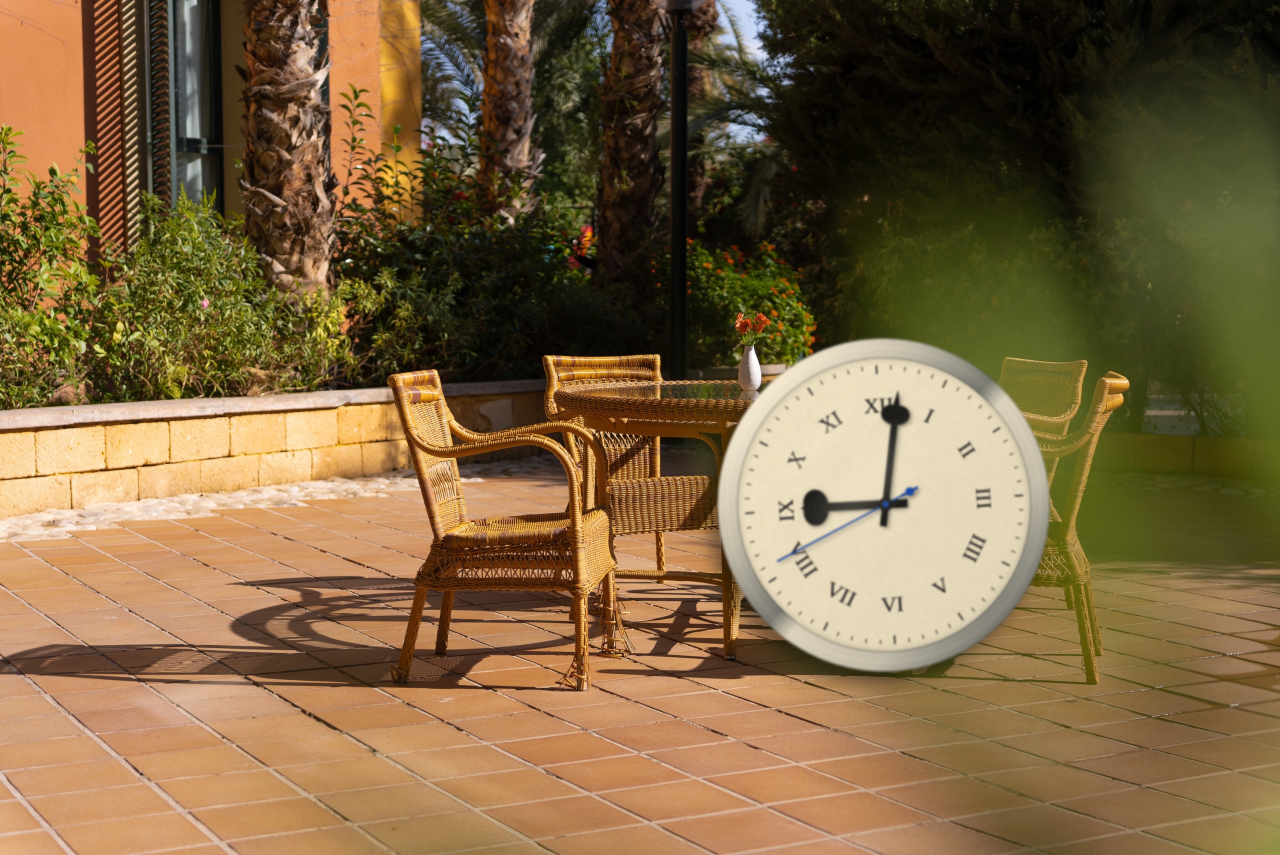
9 h 01 min 41 s
